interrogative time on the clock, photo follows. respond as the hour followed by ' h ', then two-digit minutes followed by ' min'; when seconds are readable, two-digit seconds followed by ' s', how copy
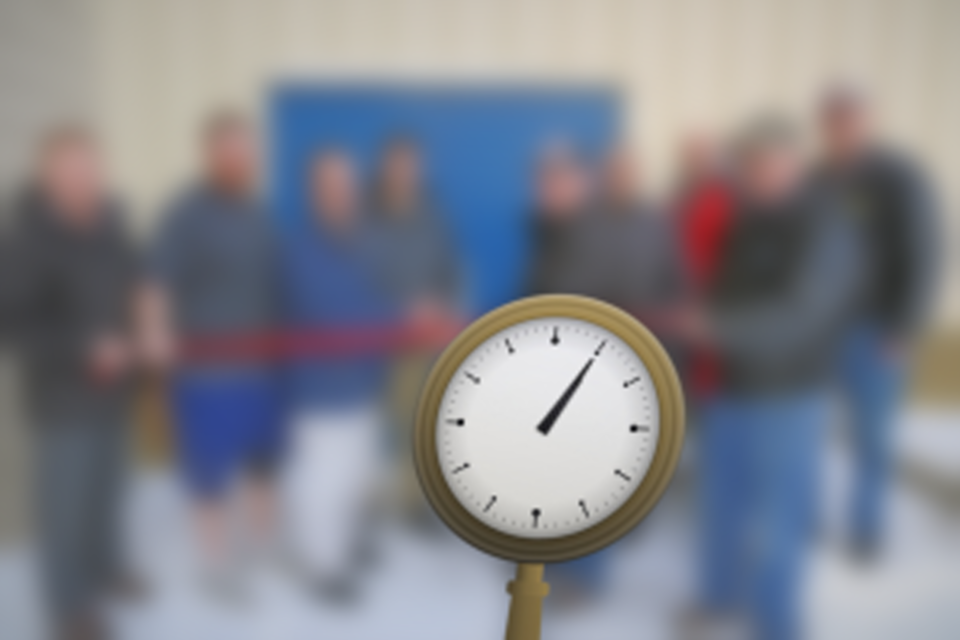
1 h 05 min
